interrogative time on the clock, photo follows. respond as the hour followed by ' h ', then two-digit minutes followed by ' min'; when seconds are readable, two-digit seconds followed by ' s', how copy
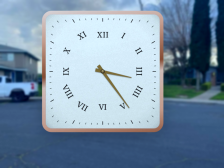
3 h 24 min
